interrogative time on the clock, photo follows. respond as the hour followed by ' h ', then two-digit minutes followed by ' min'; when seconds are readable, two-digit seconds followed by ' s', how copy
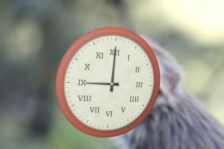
9 h 00 min
